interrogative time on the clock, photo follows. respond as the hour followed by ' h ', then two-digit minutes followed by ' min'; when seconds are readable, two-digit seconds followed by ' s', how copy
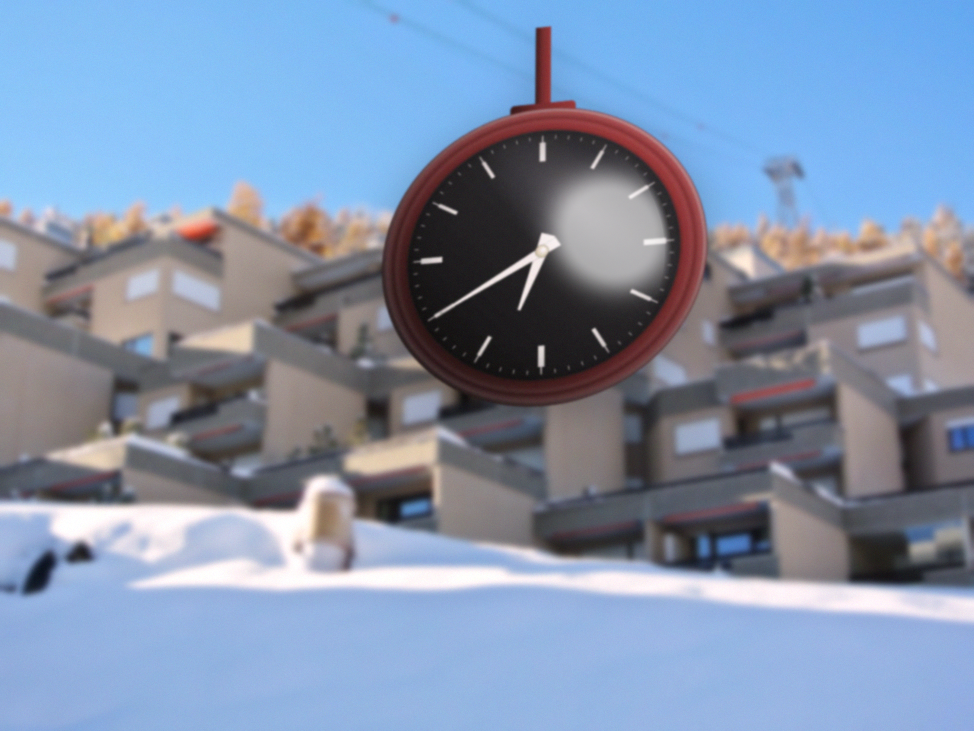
6 h 40 min
